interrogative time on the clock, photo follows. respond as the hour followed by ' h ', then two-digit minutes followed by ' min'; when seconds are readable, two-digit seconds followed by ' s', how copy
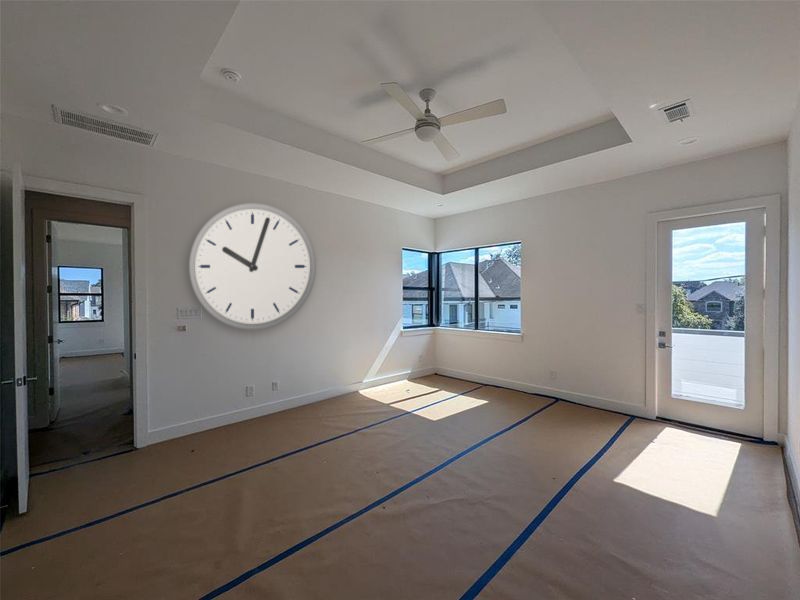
10 h 03 min
